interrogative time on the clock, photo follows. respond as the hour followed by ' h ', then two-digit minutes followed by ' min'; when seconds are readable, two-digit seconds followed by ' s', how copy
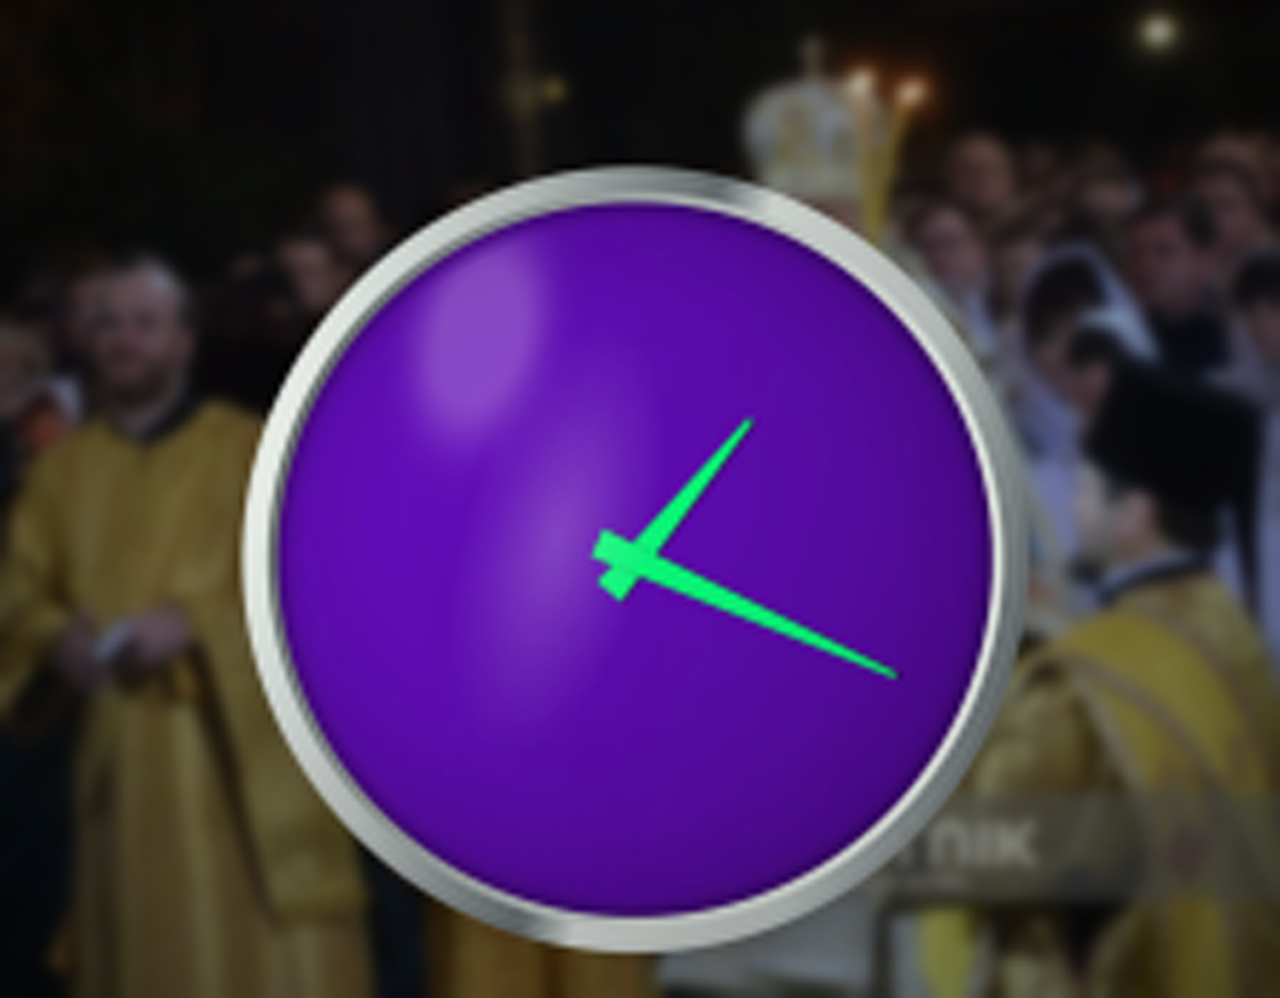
1 h 19 min
